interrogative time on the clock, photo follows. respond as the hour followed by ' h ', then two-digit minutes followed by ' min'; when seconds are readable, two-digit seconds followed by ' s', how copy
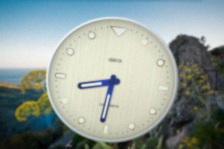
8 h 31 min
